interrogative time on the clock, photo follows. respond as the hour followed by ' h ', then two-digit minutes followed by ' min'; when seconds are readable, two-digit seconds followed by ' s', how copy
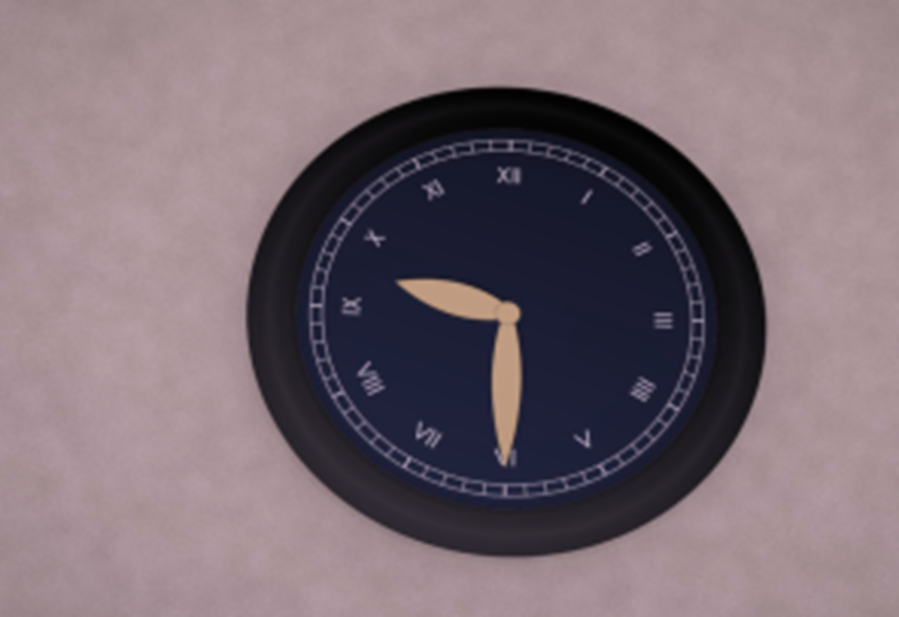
9 h 30 min
